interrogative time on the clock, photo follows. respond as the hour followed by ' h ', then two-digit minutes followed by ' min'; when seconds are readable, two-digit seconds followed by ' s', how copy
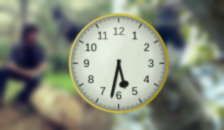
5 h 32 min
